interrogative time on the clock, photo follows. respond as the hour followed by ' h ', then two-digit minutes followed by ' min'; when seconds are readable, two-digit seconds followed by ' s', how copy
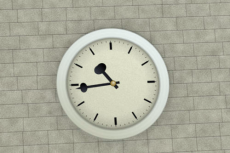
10 h 44 min
